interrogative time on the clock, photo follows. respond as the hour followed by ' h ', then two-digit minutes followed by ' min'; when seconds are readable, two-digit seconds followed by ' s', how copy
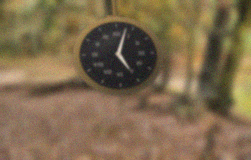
5 h 03 min
